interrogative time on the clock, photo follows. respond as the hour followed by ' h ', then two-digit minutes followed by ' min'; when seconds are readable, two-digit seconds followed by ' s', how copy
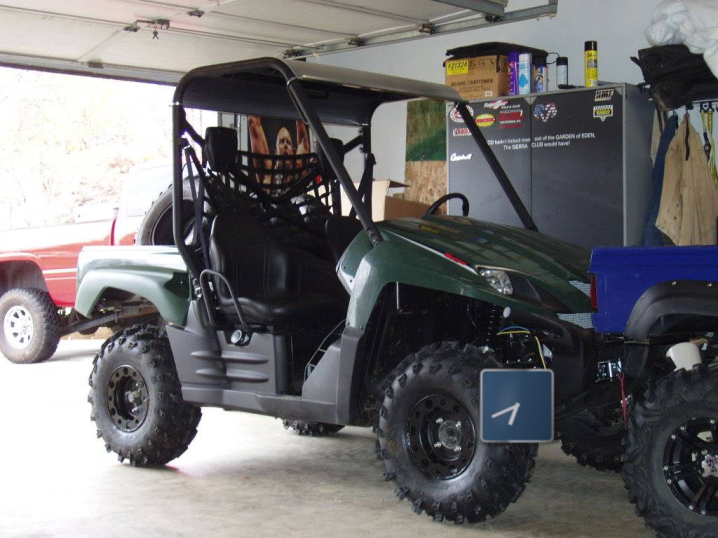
6 h 41 min
